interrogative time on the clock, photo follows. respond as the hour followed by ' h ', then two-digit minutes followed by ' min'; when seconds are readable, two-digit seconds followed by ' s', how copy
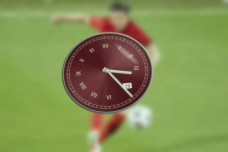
3 h 24 min
